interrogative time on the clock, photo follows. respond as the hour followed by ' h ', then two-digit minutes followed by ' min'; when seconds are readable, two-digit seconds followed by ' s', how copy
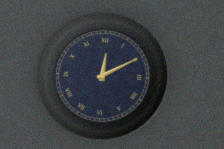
12 h 10 min
